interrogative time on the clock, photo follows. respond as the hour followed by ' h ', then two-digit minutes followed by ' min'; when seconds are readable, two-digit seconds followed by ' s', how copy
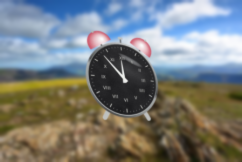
11 h 53 min
